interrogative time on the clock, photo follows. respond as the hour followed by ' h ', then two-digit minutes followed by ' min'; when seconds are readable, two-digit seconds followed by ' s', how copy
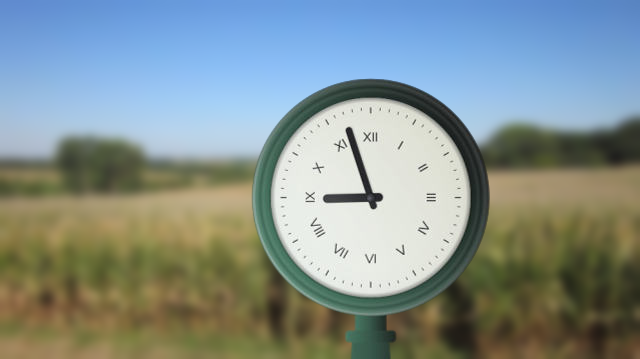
8 h 57 min
